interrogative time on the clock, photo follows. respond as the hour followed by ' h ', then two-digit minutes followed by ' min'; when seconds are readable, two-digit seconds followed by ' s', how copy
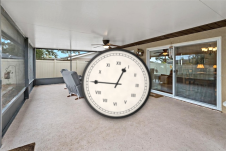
12 h 45 min
